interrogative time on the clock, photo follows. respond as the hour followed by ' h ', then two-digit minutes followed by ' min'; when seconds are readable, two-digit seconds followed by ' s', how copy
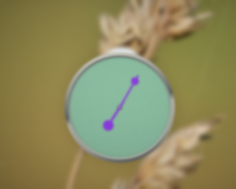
7 h 05 min
